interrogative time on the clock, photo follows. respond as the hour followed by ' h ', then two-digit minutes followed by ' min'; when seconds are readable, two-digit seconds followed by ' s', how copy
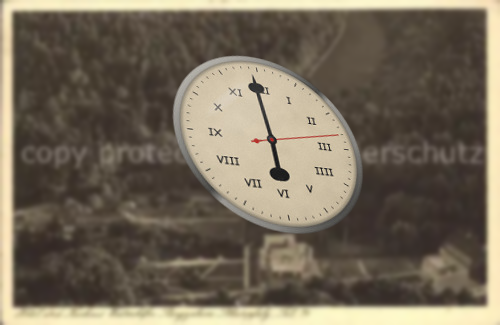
5 h 59 min 13 s
